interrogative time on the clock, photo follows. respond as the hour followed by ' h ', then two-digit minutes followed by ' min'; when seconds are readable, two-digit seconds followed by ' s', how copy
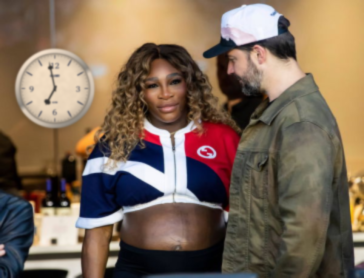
6 h 58 min
